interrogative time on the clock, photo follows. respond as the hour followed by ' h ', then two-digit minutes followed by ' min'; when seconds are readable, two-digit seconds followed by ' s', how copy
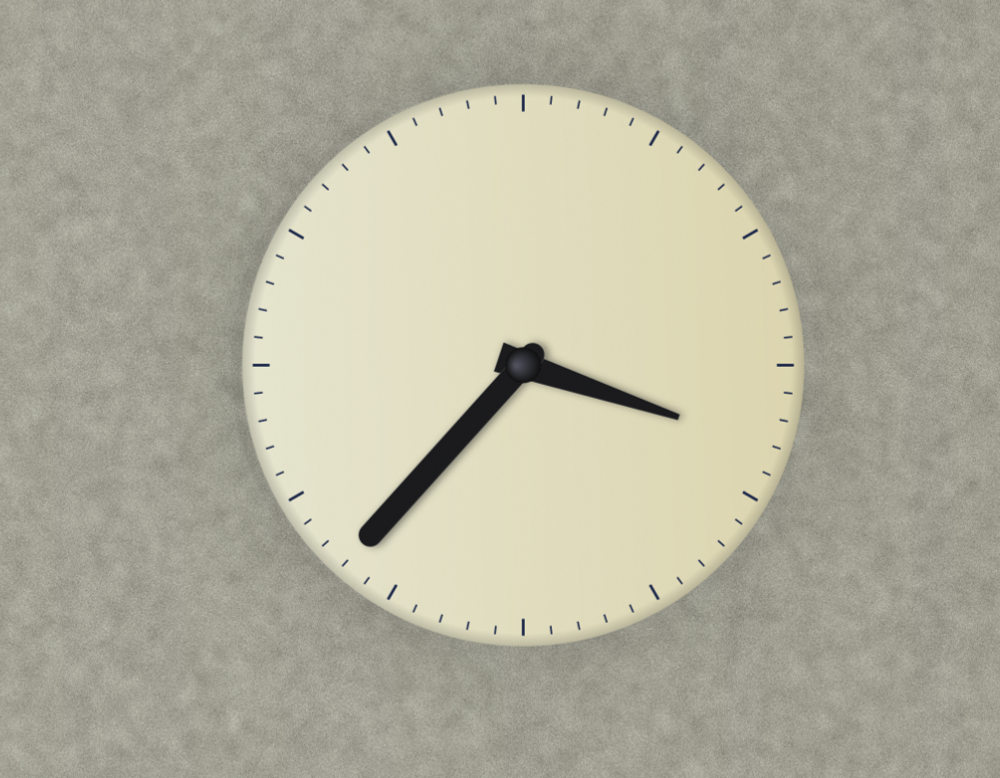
3 h 37 min
